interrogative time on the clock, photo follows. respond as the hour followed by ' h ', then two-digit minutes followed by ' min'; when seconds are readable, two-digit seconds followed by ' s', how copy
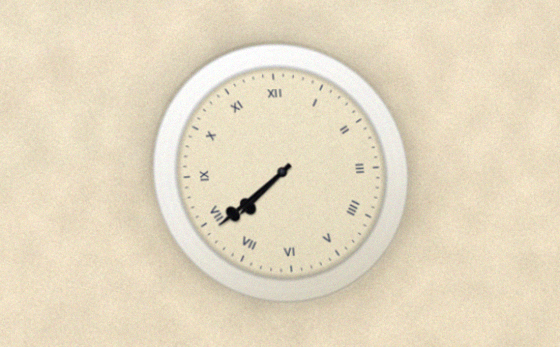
7 h 39 min
